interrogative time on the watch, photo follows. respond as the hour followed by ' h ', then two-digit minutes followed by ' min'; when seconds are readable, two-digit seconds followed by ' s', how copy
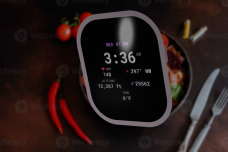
3 h 36 min
